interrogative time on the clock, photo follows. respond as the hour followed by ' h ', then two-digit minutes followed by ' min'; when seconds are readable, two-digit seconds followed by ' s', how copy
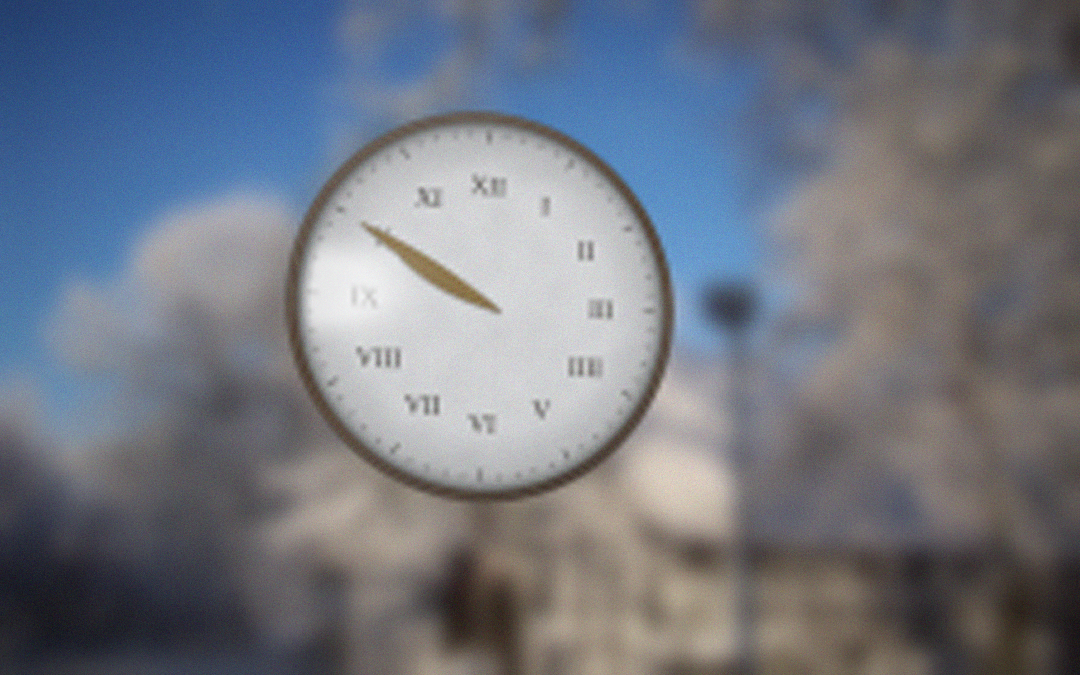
9 h 50 min
